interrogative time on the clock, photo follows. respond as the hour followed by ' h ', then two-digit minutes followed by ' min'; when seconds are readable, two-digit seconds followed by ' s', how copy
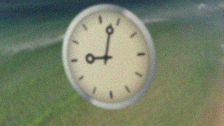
9 h 03 min
